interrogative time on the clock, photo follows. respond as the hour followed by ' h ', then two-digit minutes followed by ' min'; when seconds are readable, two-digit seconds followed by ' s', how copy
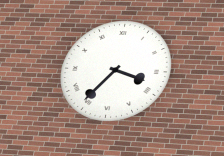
3 h 36 min
